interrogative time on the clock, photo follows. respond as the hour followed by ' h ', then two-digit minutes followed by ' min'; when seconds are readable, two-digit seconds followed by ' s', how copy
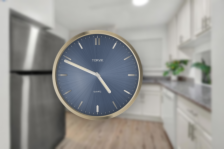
4 h 49 min
